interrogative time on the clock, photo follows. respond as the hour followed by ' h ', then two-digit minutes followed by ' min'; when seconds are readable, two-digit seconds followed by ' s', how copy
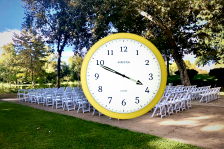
3 h 49 min
